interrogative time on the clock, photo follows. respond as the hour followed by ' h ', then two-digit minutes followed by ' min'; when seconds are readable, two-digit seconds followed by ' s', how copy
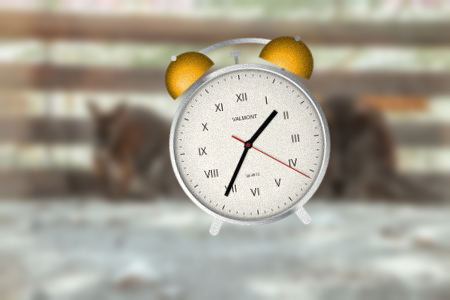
1 h 35 min 21 s
